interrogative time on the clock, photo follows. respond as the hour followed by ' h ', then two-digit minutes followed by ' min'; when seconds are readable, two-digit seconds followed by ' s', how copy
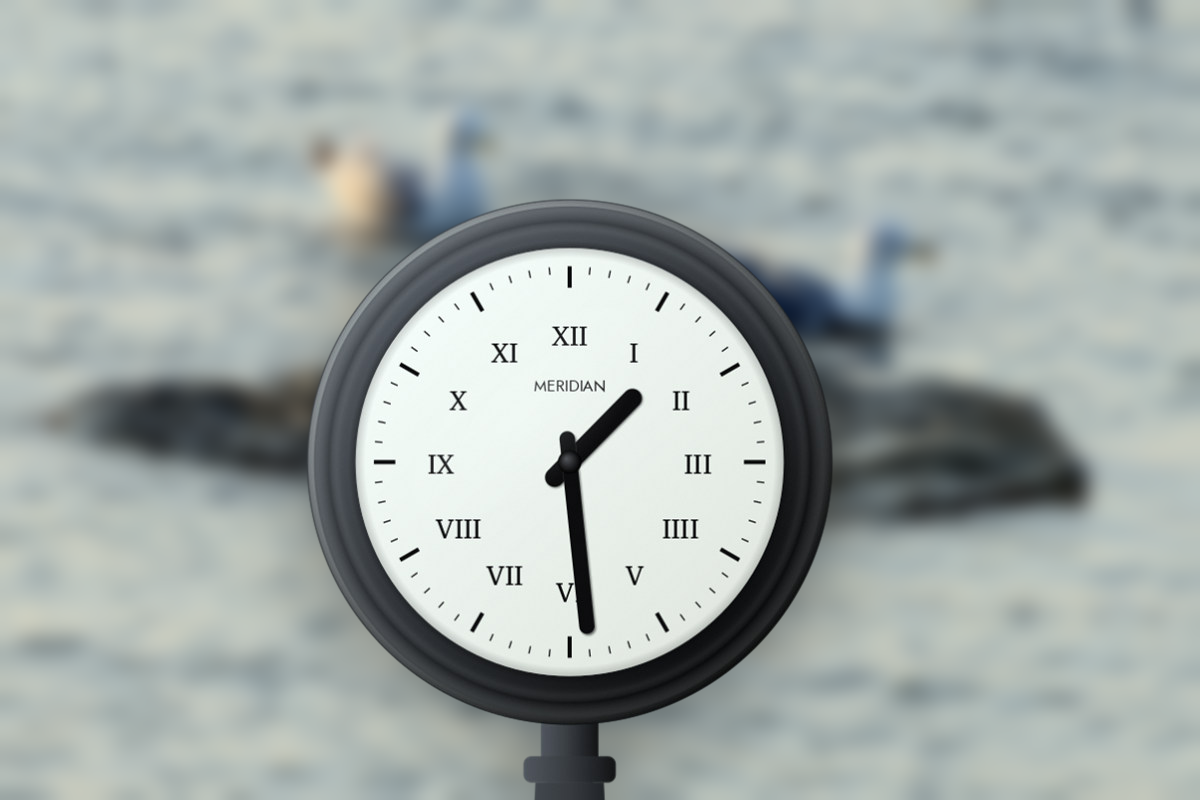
1 h 29 min
